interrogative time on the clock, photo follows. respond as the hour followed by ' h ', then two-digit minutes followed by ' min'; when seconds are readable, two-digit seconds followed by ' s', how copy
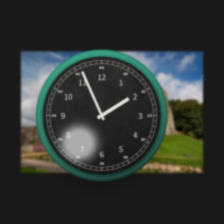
1 h 56 min
